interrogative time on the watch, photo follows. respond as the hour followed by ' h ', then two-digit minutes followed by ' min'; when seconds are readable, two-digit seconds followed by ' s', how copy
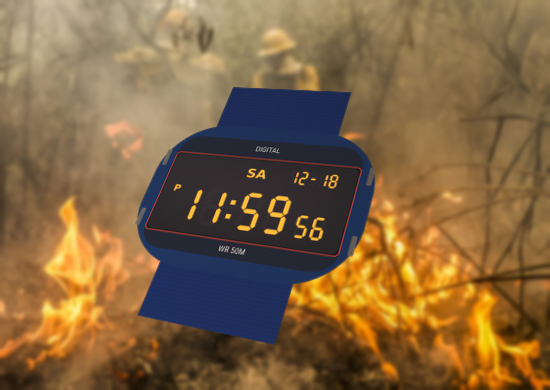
11 h 59 min 56 s
